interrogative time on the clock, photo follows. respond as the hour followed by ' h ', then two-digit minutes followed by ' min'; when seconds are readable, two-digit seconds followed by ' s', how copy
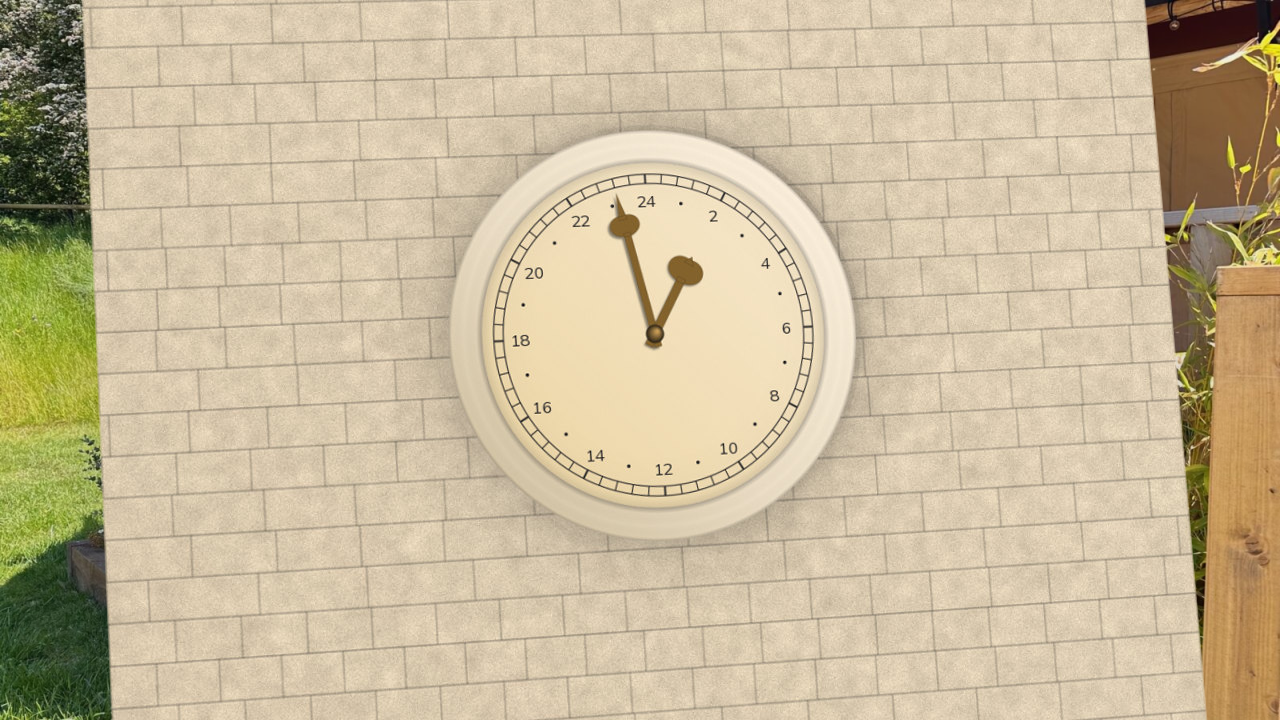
1 h 58 min
